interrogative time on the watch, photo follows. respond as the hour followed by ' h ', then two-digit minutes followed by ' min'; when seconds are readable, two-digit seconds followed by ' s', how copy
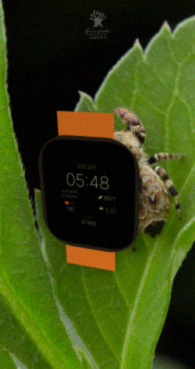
5 h 48 min
